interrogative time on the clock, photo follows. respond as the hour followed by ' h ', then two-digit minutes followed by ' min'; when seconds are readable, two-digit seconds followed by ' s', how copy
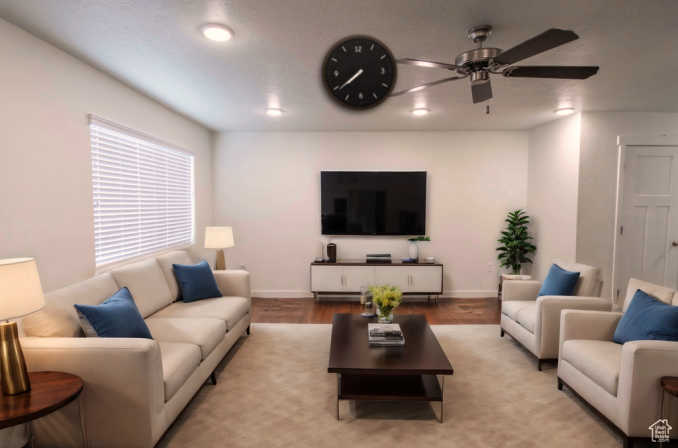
7 h 39 min
